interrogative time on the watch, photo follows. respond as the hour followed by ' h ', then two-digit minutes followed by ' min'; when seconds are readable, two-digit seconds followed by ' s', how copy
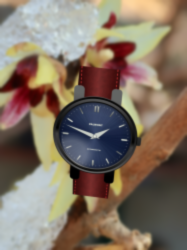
1 h 48 min
